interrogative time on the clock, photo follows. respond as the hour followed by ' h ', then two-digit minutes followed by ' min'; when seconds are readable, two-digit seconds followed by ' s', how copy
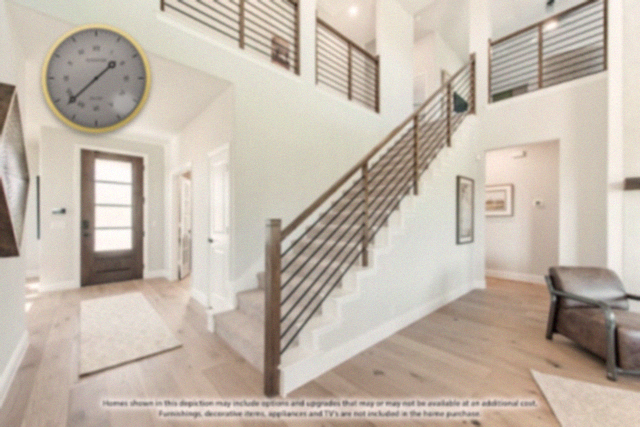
1 h 38 min
